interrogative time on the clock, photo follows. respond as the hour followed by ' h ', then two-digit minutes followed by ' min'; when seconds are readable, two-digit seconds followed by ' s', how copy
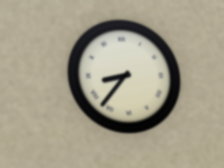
8 h 37 min
